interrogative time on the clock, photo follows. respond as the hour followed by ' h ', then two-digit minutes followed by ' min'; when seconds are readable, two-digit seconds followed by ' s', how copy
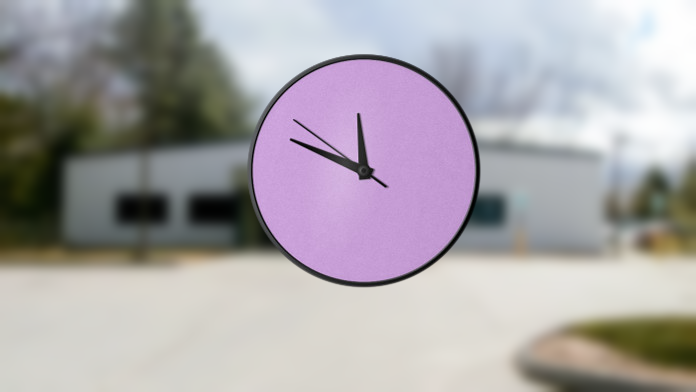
11 h 48 min 51 s
